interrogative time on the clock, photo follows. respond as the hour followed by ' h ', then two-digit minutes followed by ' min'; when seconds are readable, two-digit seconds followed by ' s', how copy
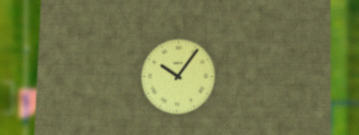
10 h 06 min
